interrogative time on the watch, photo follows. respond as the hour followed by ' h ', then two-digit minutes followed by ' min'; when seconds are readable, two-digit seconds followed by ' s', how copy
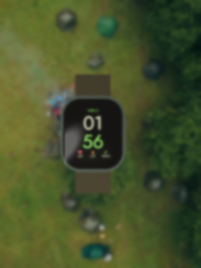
1 h 56 min
